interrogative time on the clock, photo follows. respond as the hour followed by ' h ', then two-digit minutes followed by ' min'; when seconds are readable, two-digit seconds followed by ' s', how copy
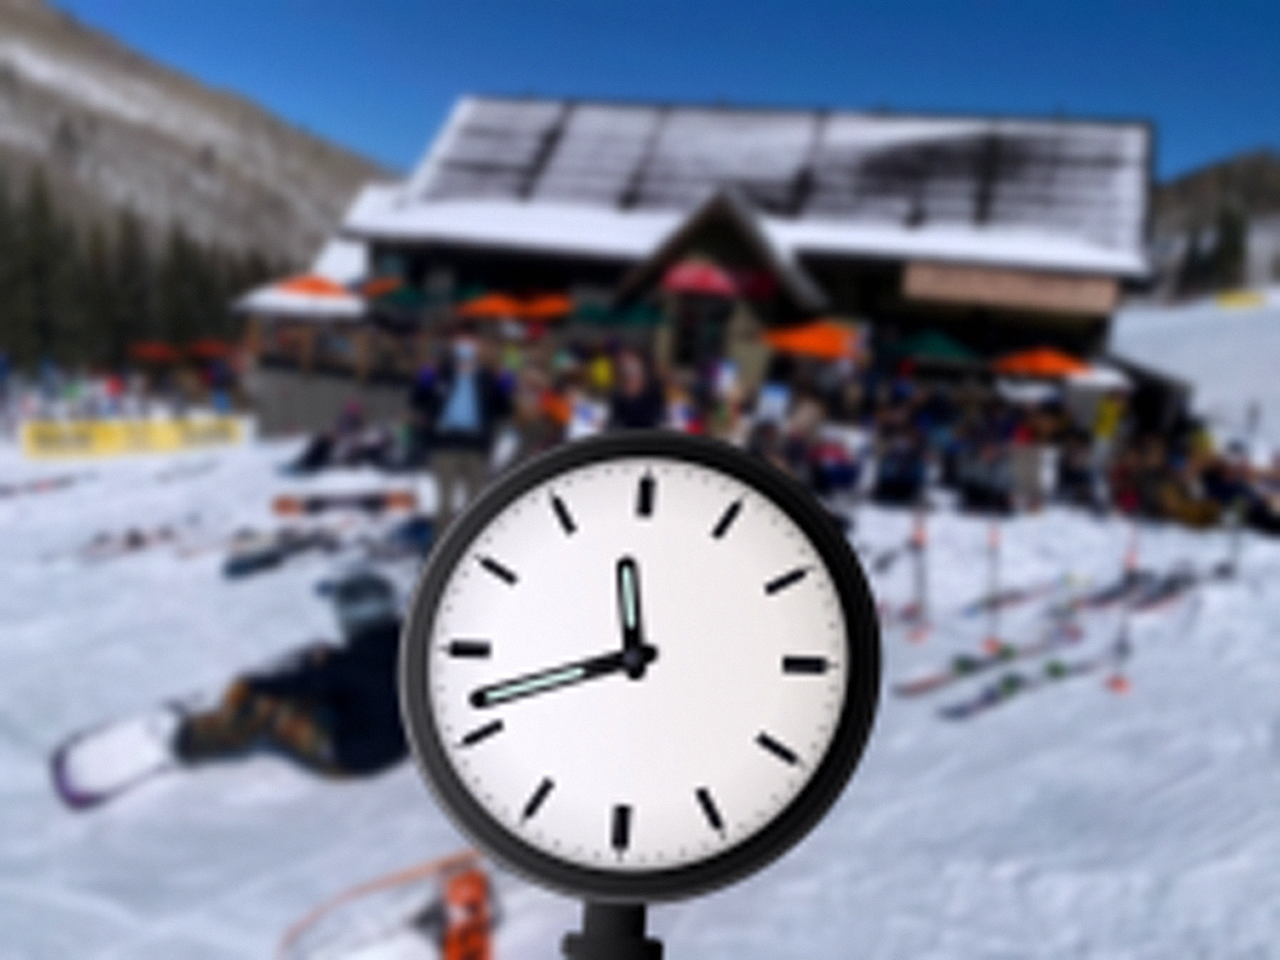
11 h 42 min
